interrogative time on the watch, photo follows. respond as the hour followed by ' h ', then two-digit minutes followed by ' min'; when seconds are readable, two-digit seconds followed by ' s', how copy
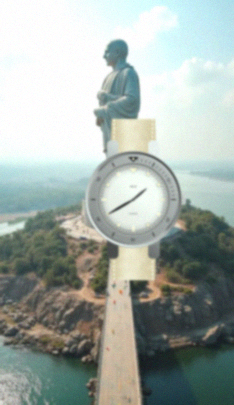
1 h 40 min
